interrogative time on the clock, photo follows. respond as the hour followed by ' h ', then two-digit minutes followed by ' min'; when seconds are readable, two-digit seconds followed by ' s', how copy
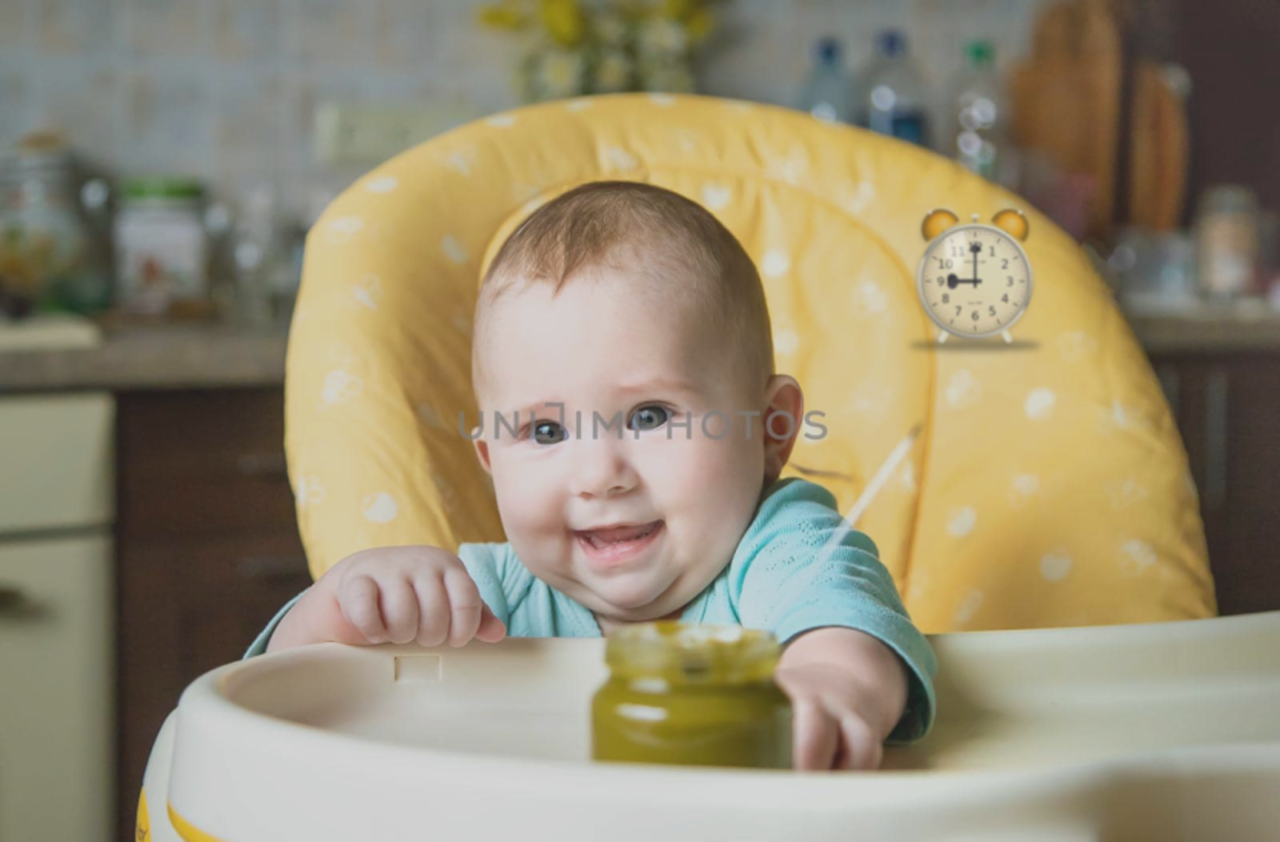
9 h 00 min
